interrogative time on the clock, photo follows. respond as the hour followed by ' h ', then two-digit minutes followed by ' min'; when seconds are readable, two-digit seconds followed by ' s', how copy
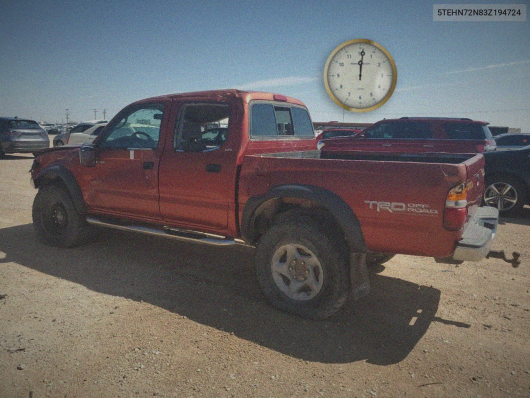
12 h 01 min
